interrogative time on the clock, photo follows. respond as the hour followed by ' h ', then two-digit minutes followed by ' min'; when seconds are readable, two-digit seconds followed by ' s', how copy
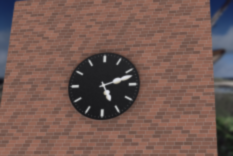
5 h 12 min
